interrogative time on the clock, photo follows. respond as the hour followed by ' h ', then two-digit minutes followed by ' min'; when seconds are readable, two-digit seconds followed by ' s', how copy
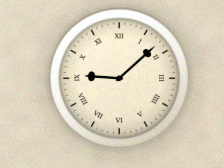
9 h 08 min
